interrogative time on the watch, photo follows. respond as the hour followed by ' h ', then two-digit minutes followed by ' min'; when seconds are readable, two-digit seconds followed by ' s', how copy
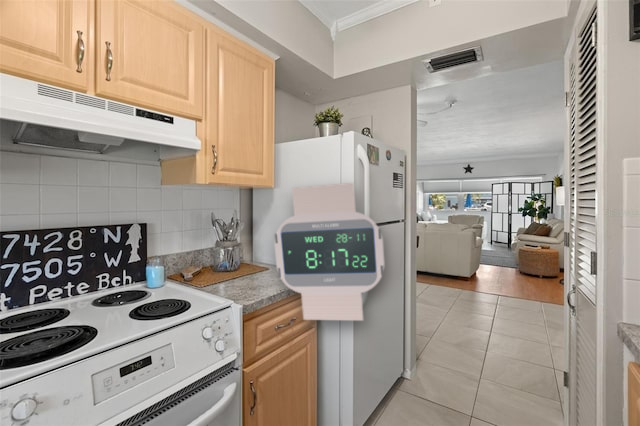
8 h 17 min 22 s
